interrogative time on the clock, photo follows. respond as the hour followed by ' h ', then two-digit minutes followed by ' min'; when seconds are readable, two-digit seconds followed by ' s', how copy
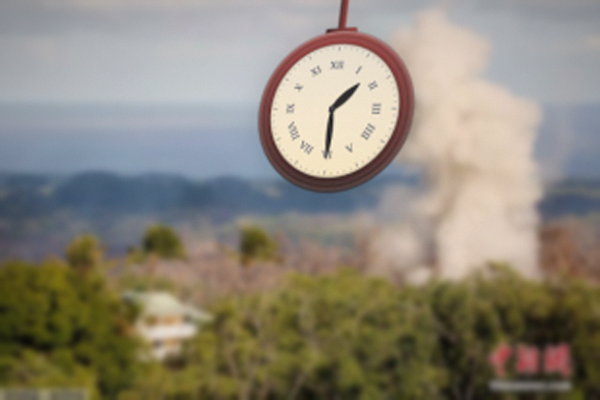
1 h 30 min
